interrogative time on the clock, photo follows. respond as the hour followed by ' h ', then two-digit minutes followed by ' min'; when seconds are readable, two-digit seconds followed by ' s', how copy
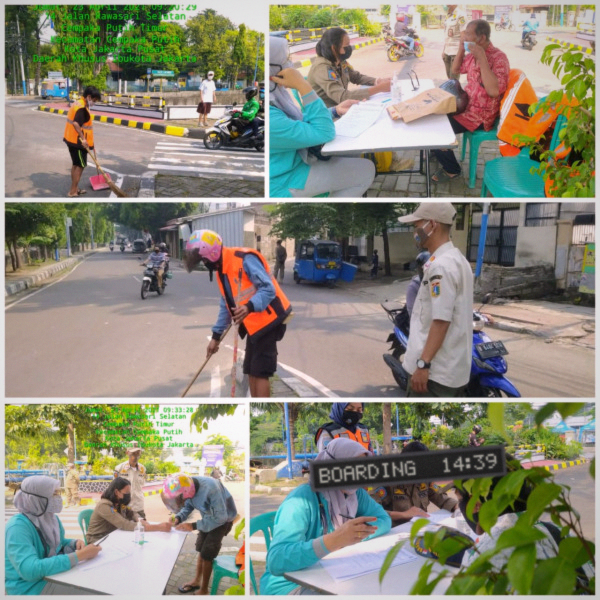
14 h 39 min
